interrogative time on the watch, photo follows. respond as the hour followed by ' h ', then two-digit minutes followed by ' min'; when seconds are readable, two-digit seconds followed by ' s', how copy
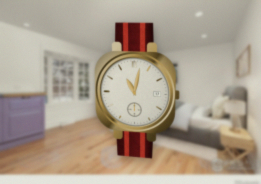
11 h 02 min
